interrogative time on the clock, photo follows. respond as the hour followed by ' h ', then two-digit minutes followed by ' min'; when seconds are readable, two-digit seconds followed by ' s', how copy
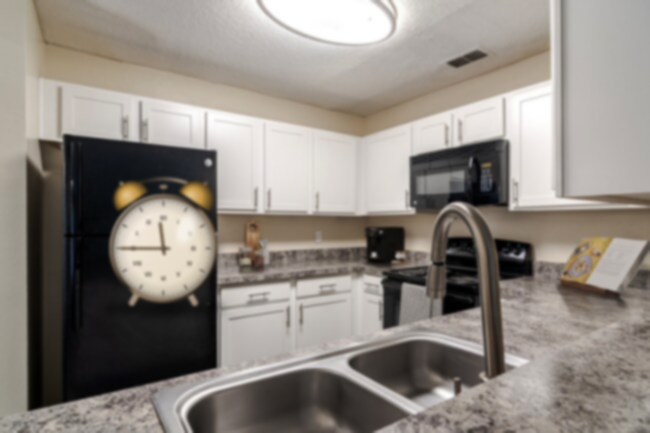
11 h 45 min
